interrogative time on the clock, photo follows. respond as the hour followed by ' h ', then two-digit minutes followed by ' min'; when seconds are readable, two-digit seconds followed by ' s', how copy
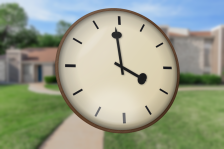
3 h 59 min
